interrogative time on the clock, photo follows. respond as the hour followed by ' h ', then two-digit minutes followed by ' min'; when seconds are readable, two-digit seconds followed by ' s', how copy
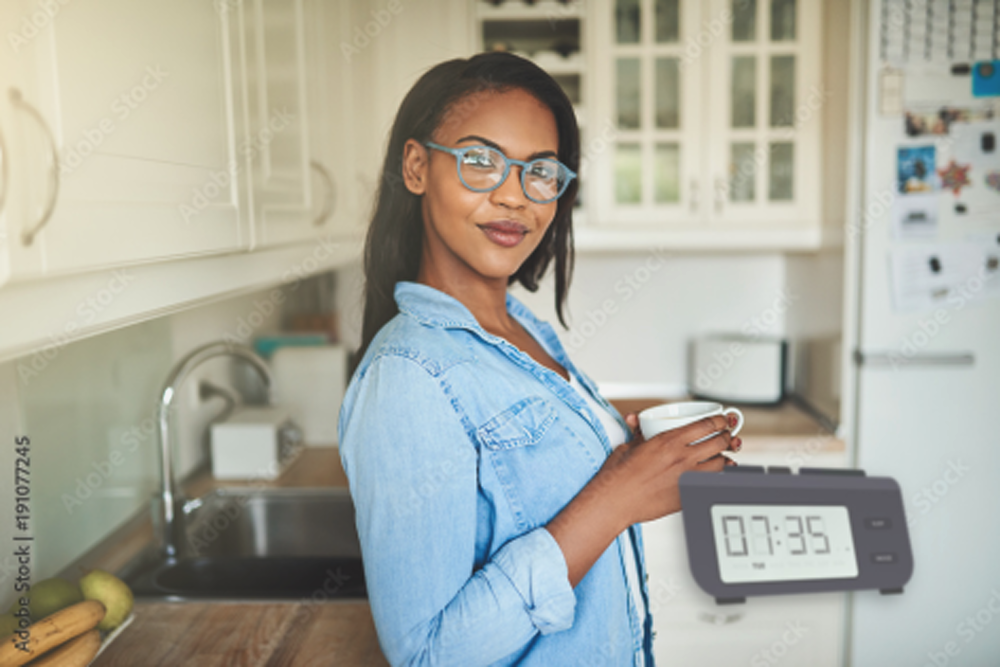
7 h 35 min
